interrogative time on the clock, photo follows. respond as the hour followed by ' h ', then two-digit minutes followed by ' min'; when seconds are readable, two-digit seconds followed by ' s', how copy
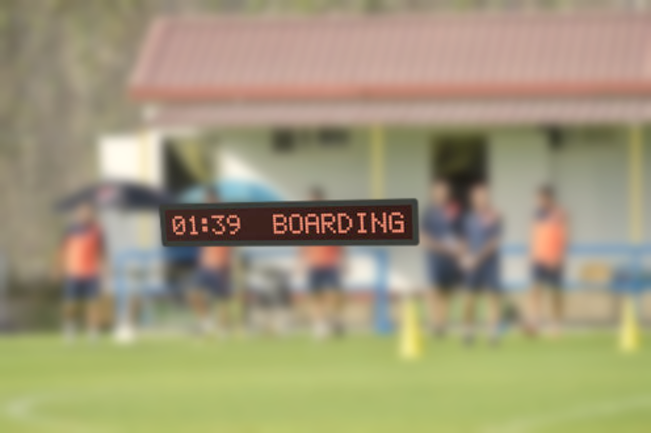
1 h 39 min
